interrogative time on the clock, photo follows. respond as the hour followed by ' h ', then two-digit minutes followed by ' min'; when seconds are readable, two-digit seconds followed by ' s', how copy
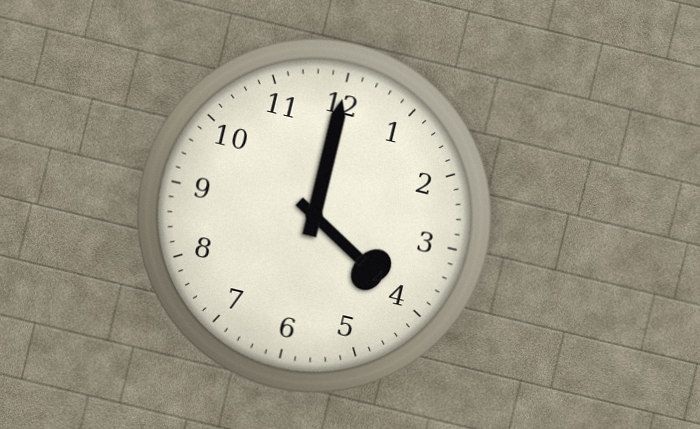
4 h 00 min
